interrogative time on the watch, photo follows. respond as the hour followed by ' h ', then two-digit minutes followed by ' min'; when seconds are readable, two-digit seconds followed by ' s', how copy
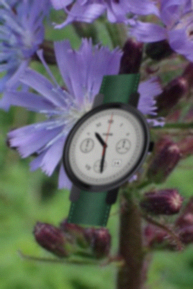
10 h 29 min
